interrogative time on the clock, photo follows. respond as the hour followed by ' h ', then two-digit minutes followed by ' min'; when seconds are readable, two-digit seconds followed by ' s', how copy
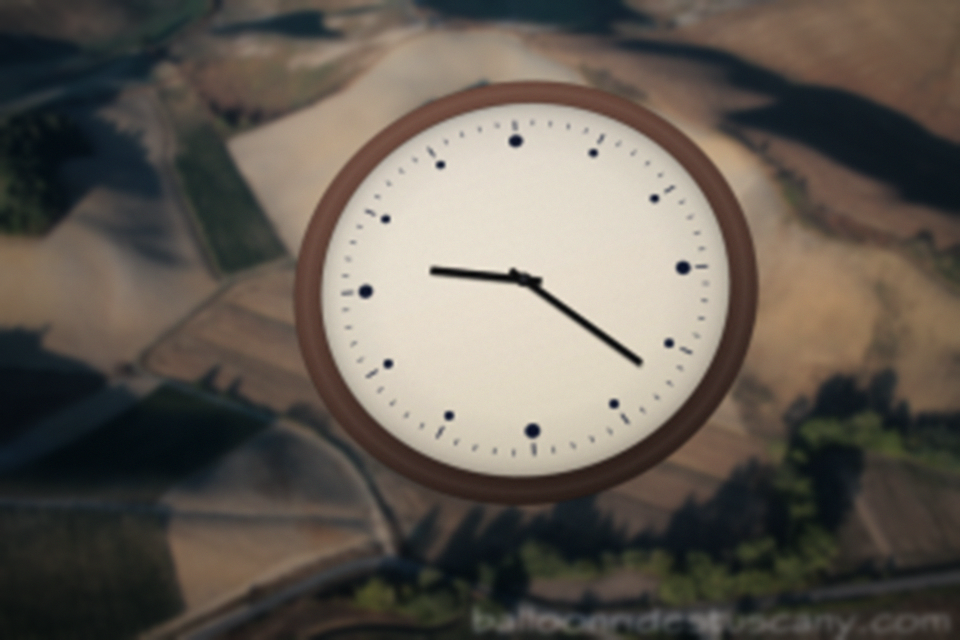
9 h 22 min
